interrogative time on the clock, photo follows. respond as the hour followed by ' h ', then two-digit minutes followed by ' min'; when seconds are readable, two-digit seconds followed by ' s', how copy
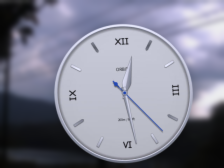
12 h 28 min 23 s
